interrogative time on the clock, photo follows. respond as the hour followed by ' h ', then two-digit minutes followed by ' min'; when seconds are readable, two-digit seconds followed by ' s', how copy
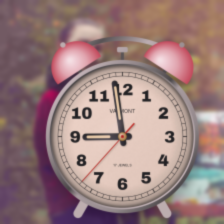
8 h 58 min 37 s
